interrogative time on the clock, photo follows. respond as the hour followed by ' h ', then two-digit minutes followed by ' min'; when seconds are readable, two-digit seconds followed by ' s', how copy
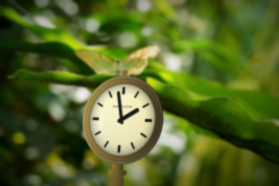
1 h 58 min
